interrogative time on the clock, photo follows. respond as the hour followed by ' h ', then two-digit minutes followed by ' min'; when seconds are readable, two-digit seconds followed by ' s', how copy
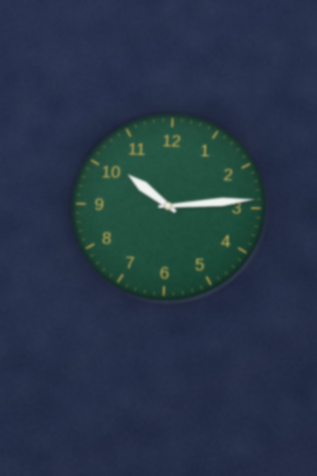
10 h 14 min
